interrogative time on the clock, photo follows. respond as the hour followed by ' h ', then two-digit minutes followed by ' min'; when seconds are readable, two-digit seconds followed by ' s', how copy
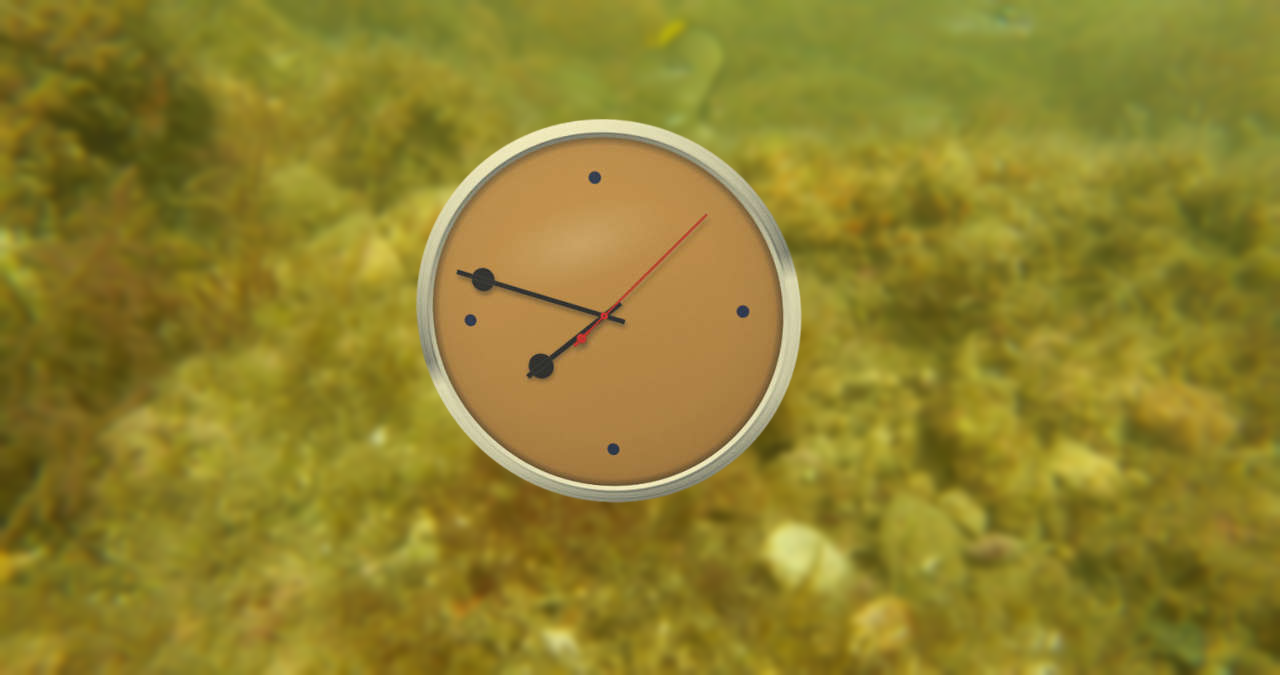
7 h 48 min 08 s
